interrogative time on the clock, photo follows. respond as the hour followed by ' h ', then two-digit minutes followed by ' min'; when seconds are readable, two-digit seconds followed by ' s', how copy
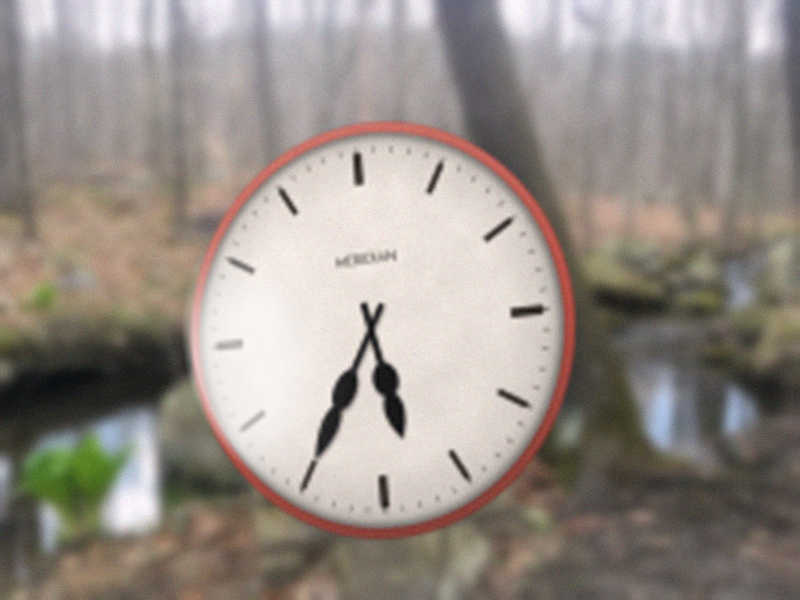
5 h 35 min
